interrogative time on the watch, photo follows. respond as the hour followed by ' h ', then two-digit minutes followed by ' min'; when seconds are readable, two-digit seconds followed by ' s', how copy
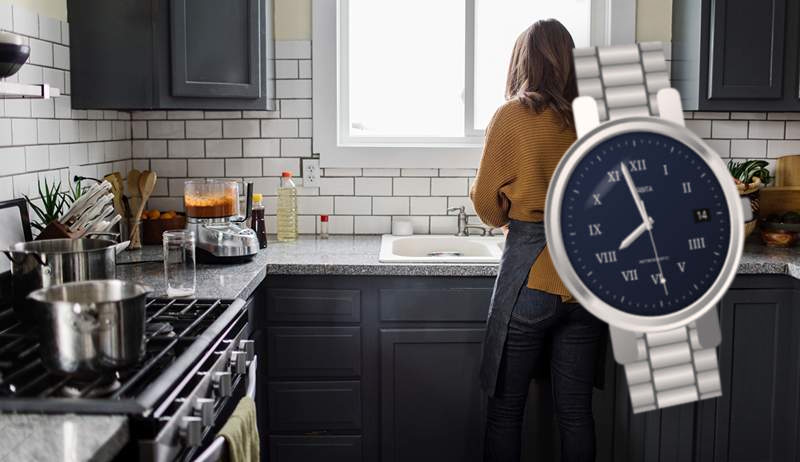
7 h 57 min 29 s
